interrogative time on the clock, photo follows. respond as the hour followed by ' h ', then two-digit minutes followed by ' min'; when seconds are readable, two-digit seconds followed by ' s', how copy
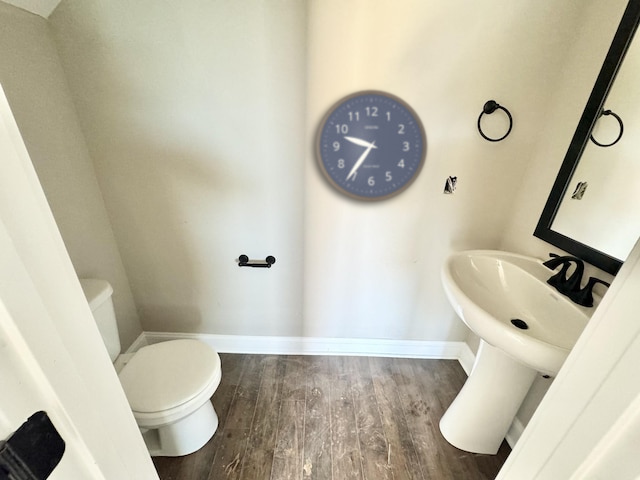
9 h 36 min
